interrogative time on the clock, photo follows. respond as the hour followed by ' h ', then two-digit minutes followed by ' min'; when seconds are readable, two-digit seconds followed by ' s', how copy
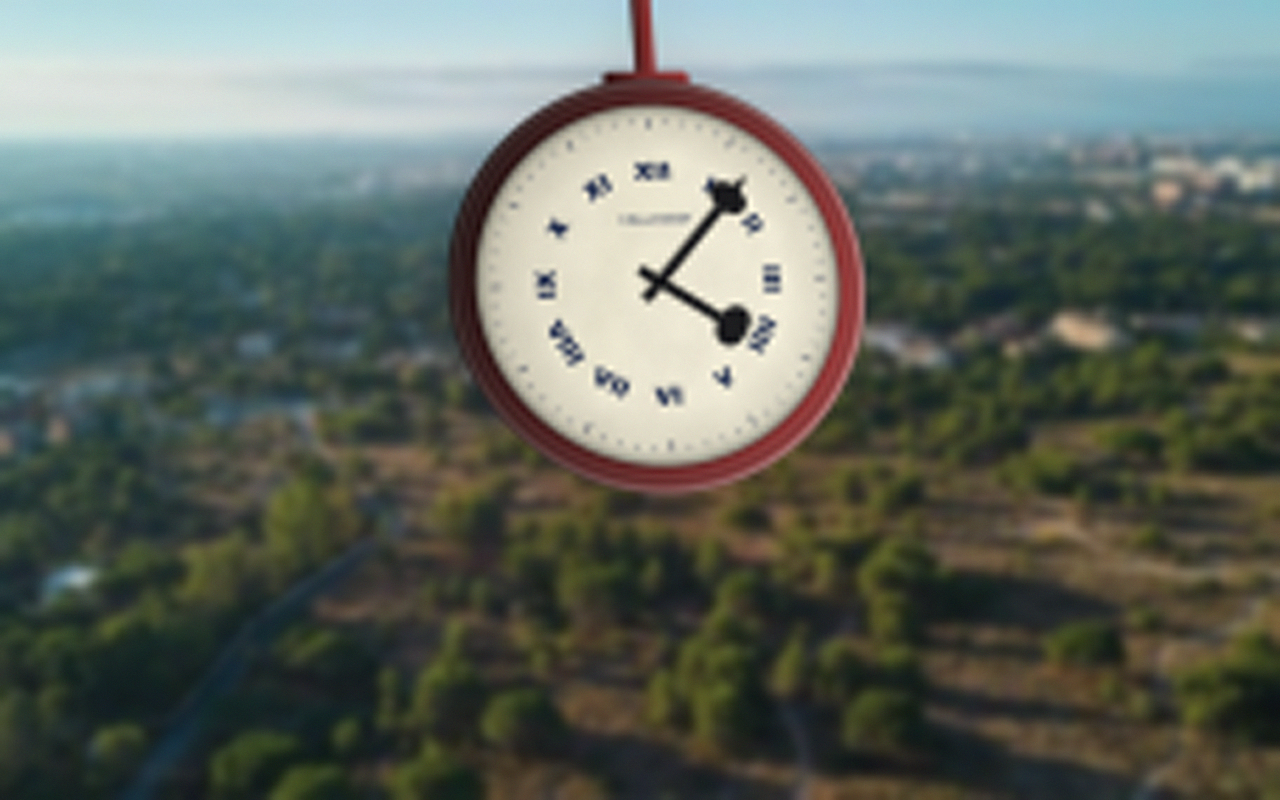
4 h 07 min
